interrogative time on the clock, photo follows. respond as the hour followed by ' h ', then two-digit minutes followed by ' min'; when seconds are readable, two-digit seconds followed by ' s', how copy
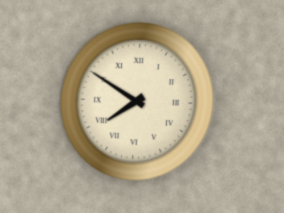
7 h 50 min
